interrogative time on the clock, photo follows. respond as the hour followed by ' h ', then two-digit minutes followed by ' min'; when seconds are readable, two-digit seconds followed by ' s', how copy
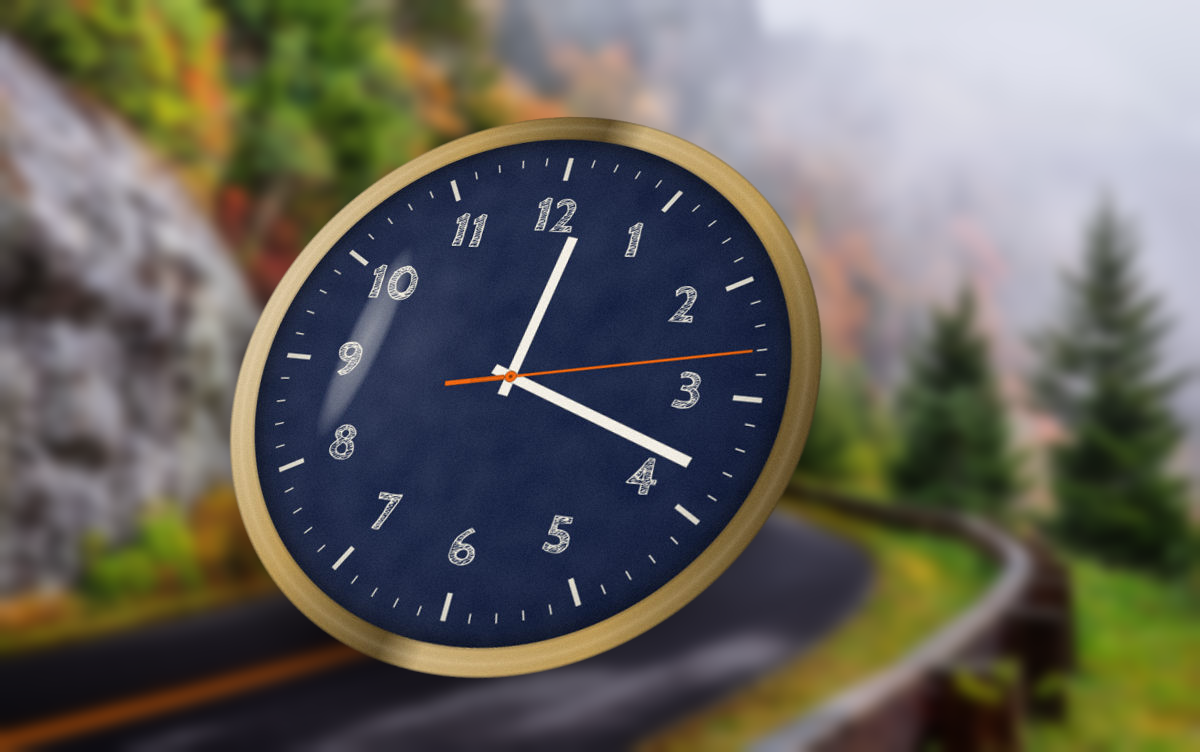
12 h 18 min 13 s
